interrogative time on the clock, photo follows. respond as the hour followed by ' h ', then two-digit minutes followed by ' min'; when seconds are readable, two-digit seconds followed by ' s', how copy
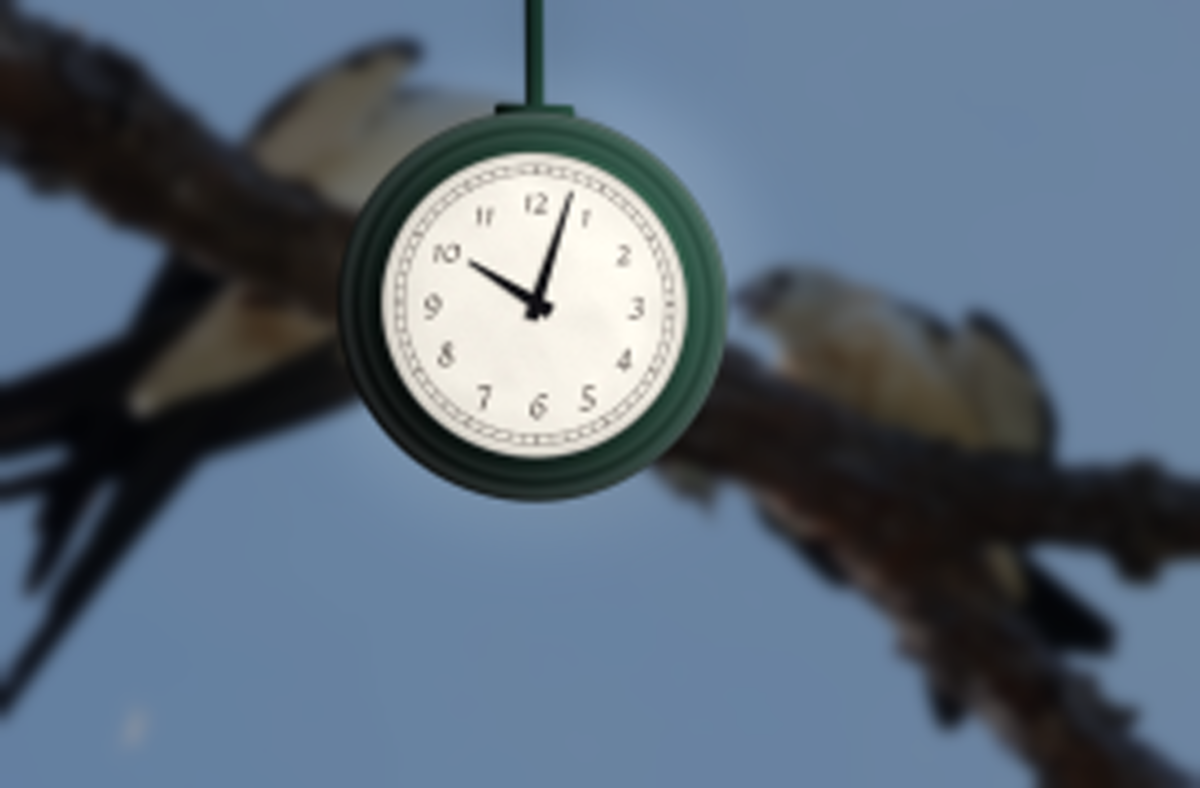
10 h 03 min
